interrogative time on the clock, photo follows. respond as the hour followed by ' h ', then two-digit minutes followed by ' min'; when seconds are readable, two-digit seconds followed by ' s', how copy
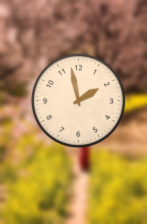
1 h 58 min
